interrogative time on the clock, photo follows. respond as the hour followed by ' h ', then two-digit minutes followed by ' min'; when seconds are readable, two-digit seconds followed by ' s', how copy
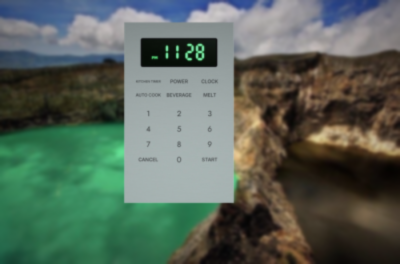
11 h 28 min
